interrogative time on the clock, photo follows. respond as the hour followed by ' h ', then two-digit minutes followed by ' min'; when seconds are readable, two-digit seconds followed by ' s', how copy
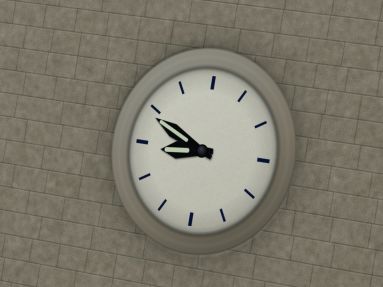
8 h 49 min
